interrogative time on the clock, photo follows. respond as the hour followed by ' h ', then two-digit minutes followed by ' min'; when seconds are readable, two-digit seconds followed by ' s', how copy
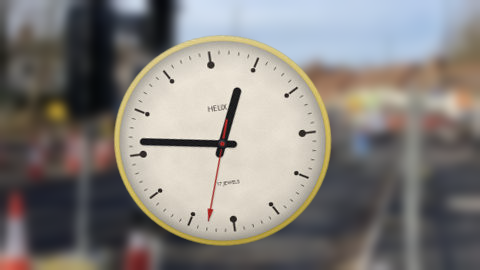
12 h 46 min 33 s
